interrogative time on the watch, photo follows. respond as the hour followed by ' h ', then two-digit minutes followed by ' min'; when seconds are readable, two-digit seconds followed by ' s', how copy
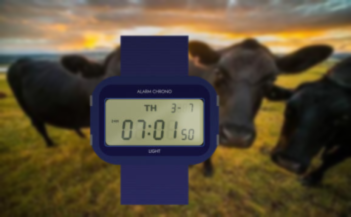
7 h 01 min 50 s
